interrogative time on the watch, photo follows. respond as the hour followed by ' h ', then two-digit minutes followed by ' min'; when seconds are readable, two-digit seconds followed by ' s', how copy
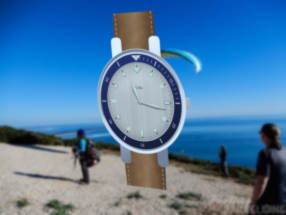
11 h 17 min
